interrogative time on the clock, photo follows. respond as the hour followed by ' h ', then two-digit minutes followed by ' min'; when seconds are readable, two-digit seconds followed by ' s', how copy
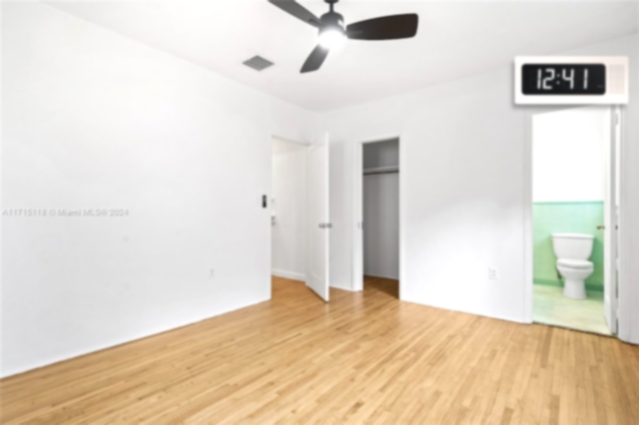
12 h 41 min
